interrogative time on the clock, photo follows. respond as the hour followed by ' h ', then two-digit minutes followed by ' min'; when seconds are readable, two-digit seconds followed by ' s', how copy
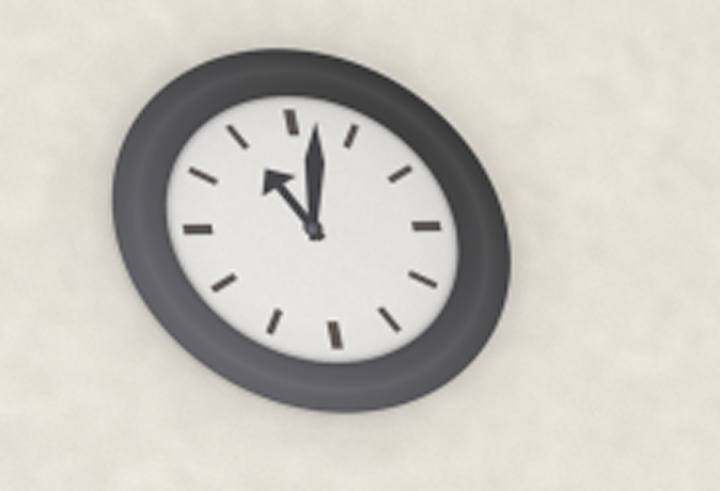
11 h 02 min
